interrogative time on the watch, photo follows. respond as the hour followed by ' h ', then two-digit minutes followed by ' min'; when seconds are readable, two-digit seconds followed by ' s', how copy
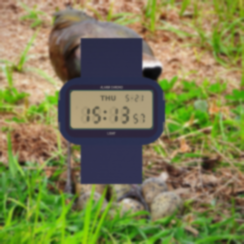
15 h 13 min 57 s
